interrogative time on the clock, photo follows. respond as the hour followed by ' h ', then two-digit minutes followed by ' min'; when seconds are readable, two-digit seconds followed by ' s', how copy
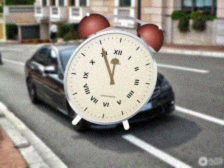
11 h 55 min
